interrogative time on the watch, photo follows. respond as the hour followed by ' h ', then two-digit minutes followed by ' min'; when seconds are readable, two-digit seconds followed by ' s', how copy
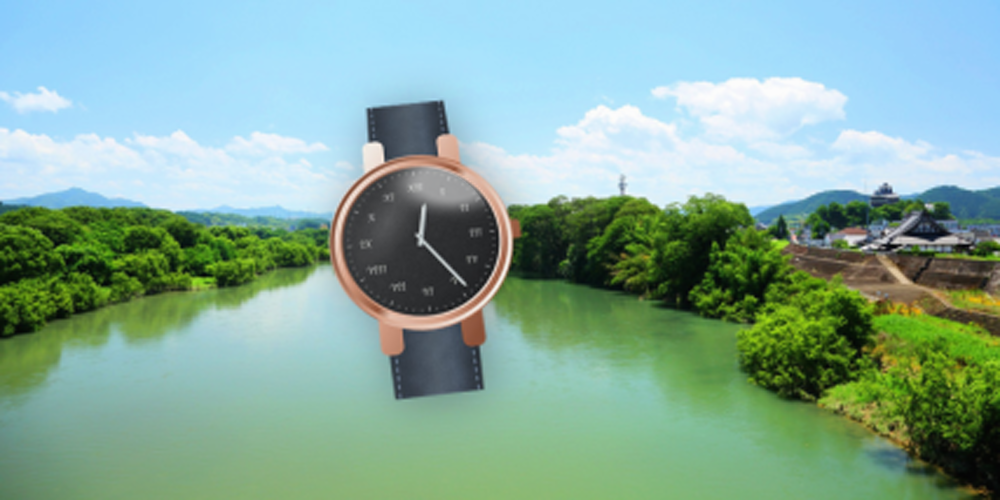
12 h 24 min
